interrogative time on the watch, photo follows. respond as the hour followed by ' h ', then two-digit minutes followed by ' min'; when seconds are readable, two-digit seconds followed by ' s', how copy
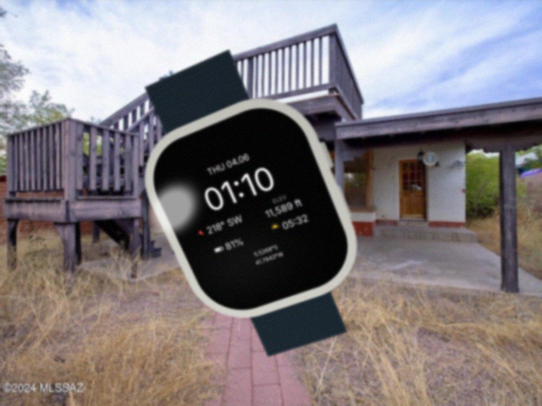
1 h 10 min
